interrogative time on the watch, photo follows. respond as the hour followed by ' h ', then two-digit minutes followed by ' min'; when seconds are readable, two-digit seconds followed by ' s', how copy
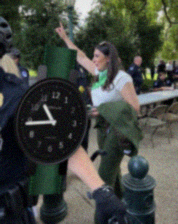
10 h 44 min
